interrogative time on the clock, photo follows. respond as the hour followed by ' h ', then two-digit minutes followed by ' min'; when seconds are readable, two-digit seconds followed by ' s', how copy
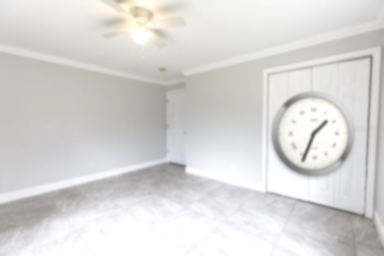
1 h 34 min
